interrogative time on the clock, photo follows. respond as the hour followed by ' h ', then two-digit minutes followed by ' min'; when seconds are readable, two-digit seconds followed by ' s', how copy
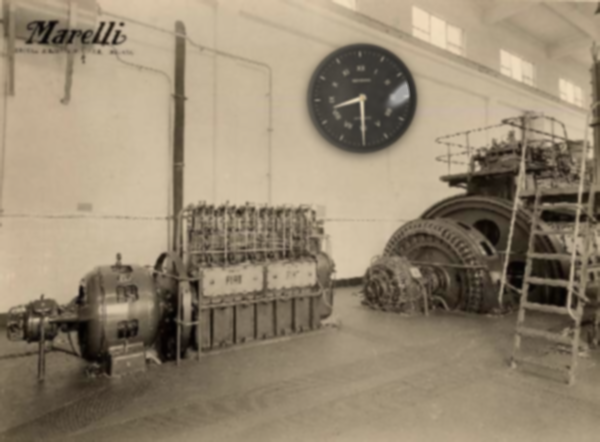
8 h 30 min
